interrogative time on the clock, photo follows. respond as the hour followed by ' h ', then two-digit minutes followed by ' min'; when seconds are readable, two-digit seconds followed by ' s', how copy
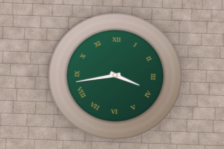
3 h 43 min
